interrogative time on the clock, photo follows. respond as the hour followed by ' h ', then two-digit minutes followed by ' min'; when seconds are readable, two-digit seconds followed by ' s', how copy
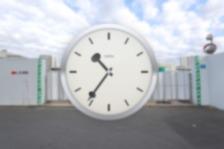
10 h 36 min
